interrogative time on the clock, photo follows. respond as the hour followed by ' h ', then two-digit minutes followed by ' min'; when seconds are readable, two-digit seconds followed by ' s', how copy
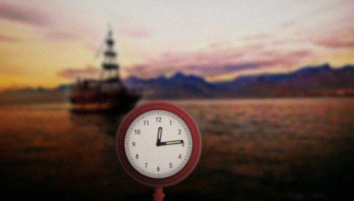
12 h 14 min
